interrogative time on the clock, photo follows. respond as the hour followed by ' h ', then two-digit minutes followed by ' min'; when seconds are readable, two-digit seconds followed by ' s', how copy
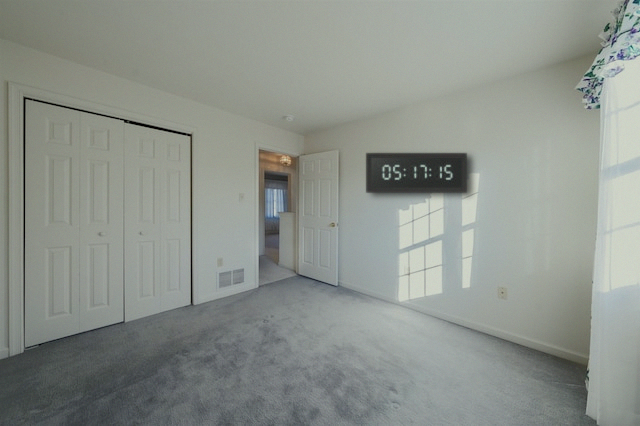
5 h 17 min 15 s
